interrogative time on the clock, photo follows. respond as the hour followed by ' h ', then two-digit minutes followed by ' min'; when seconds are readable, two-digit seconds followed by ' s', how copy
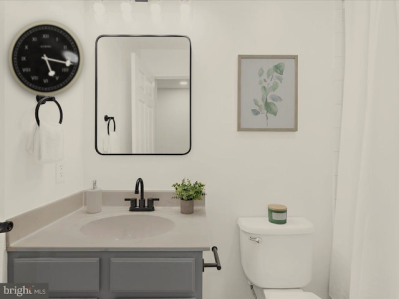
5 h 17 min
